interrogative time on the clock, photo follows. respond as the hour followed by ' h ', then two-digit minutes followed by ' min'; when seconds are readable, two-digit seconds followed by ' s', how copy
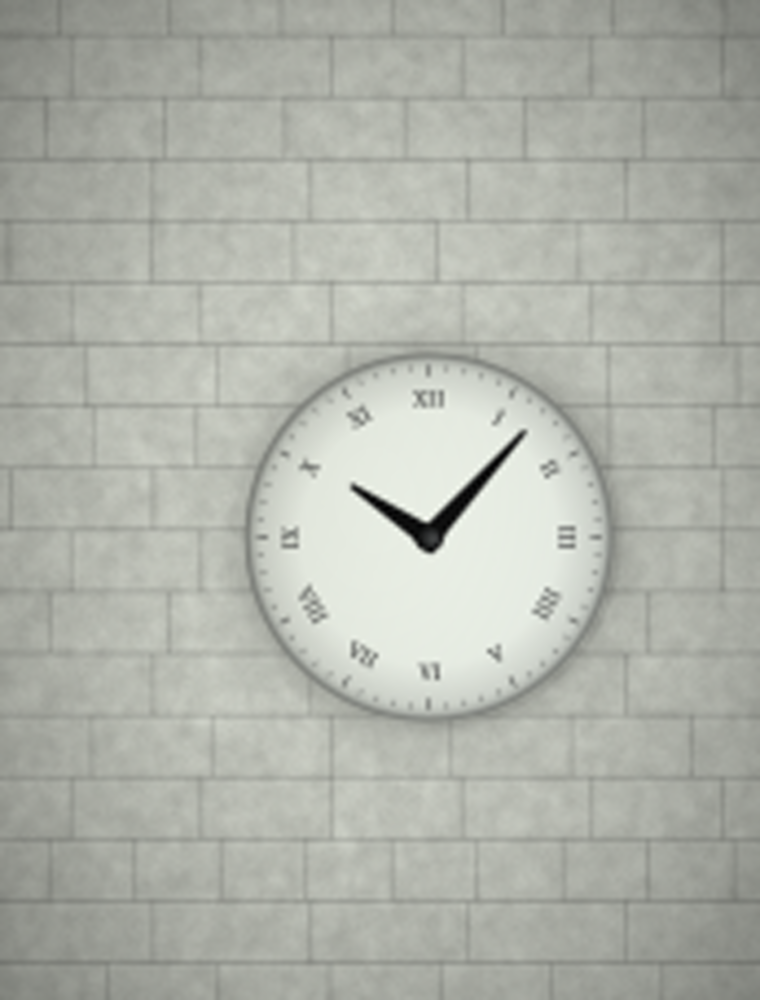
10 h 07 min
